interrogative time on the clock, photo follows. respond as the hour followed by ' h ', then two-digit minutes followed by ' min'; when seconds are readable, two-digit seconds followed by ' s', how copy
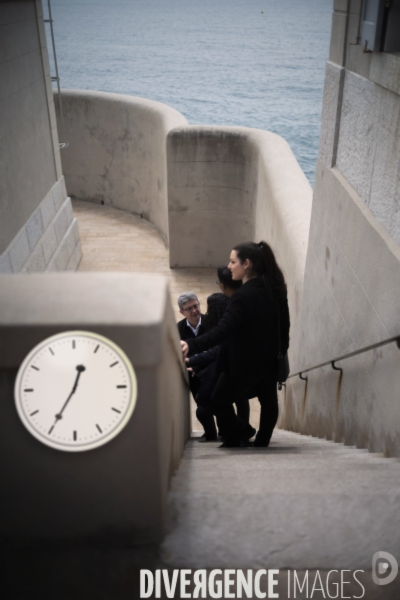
12 h 35 min
